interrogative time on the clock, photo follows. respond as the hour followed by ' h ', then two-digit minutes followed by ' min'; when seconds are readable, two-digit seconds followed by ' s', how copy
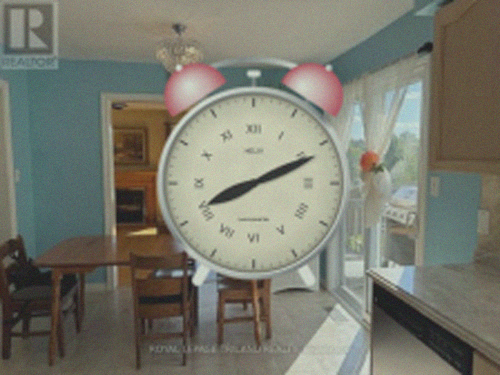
8 h 11 min
